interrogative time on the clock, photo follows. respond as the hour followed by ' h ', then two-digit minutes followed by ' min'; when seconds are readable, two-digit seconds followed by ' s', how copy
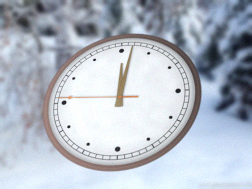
12 h 01 min 46 s
